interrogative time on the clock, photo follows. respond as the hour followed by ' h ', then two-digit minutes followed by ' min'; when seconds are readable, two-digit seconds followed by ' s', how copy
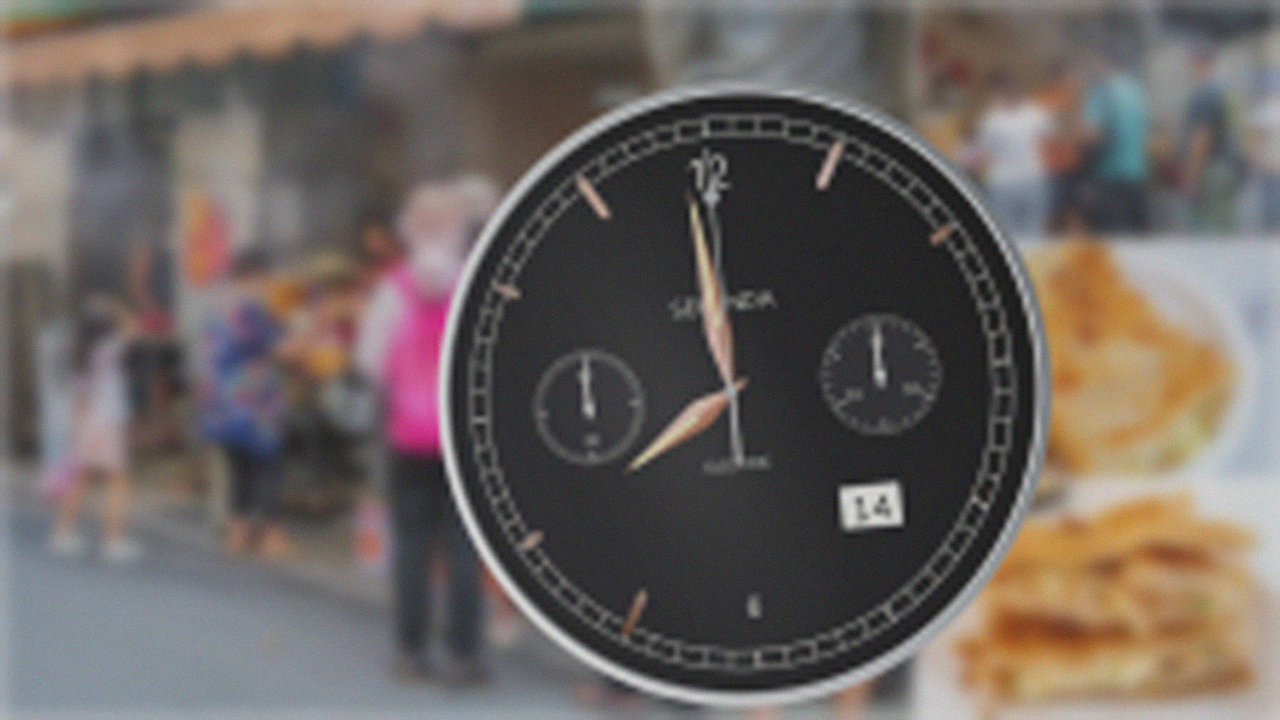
7 h 59 min
